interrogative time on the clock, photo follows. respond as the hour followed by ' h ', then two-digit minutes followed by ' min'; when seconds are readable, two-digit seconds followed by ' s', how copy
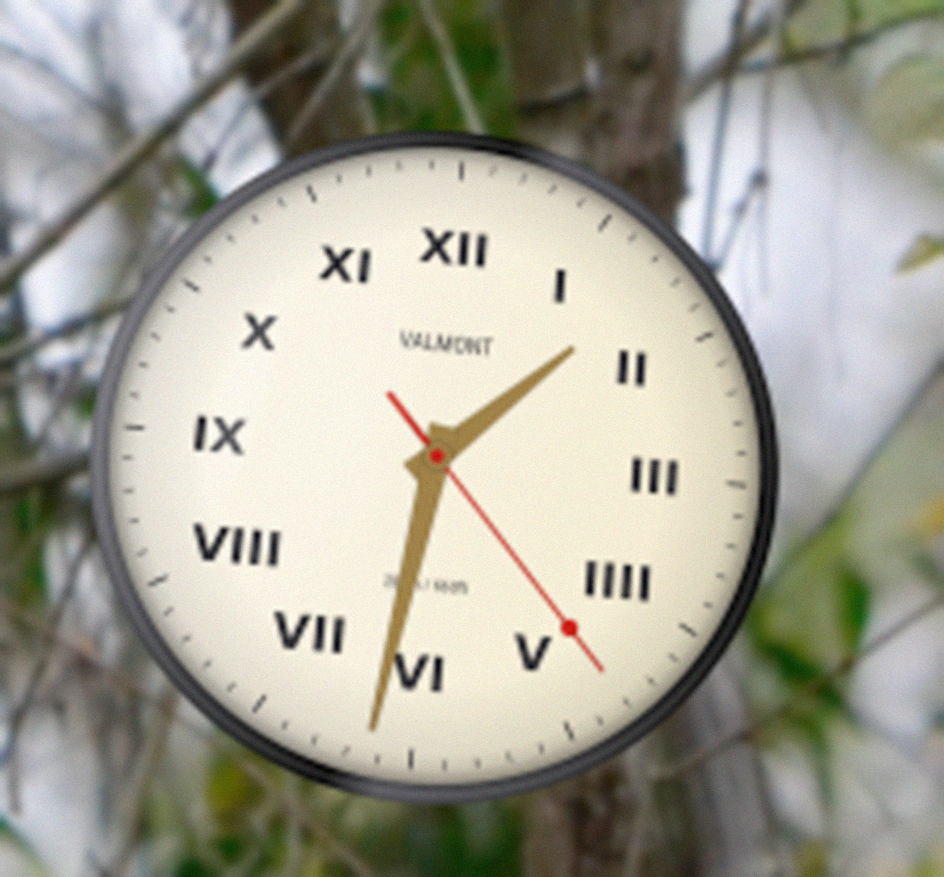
1 h 31 min 23 s
